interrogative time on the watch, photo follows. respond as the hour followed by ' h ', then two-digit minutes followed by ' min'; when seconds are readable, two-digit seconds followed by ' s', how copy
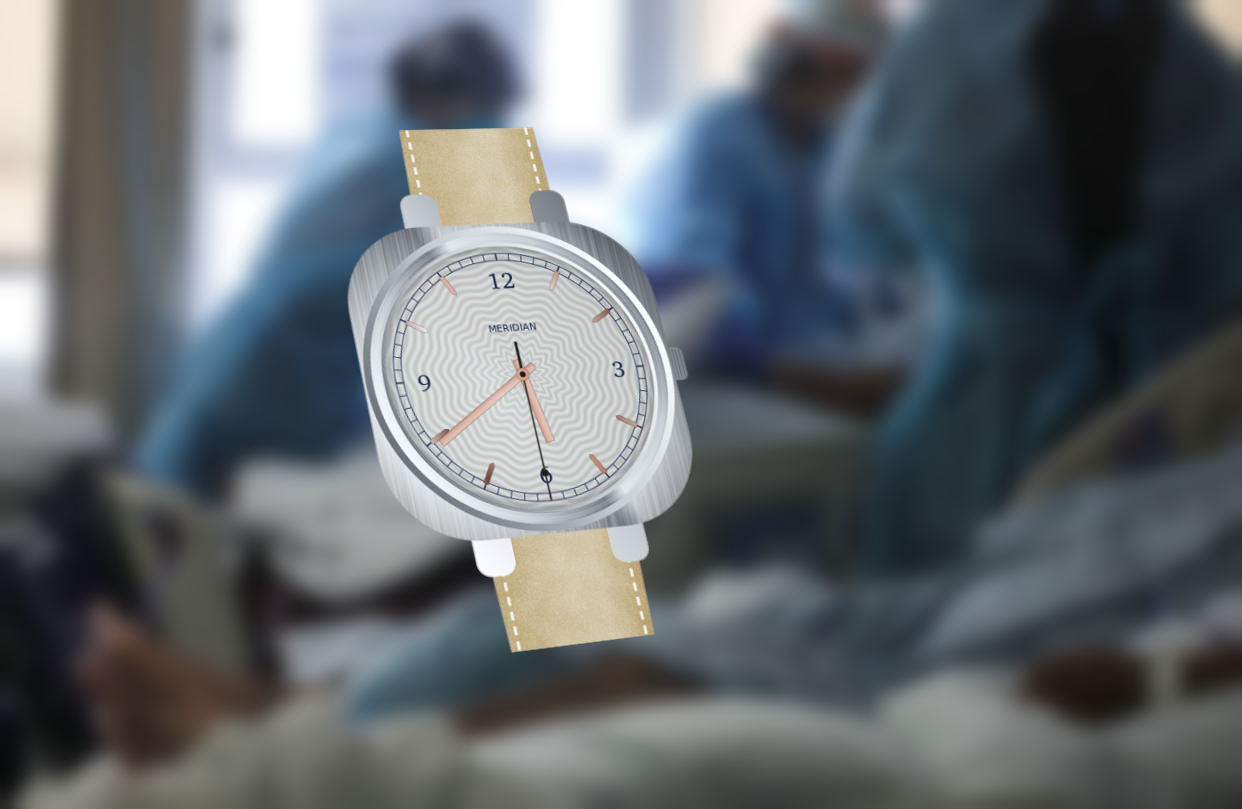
5 h 39 min 30 s
